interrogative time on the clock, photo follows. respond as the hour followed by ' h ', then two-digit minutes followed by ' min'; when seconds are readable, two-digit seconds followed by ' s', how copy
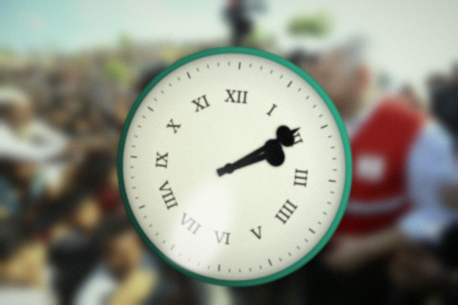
2 h 09 min
